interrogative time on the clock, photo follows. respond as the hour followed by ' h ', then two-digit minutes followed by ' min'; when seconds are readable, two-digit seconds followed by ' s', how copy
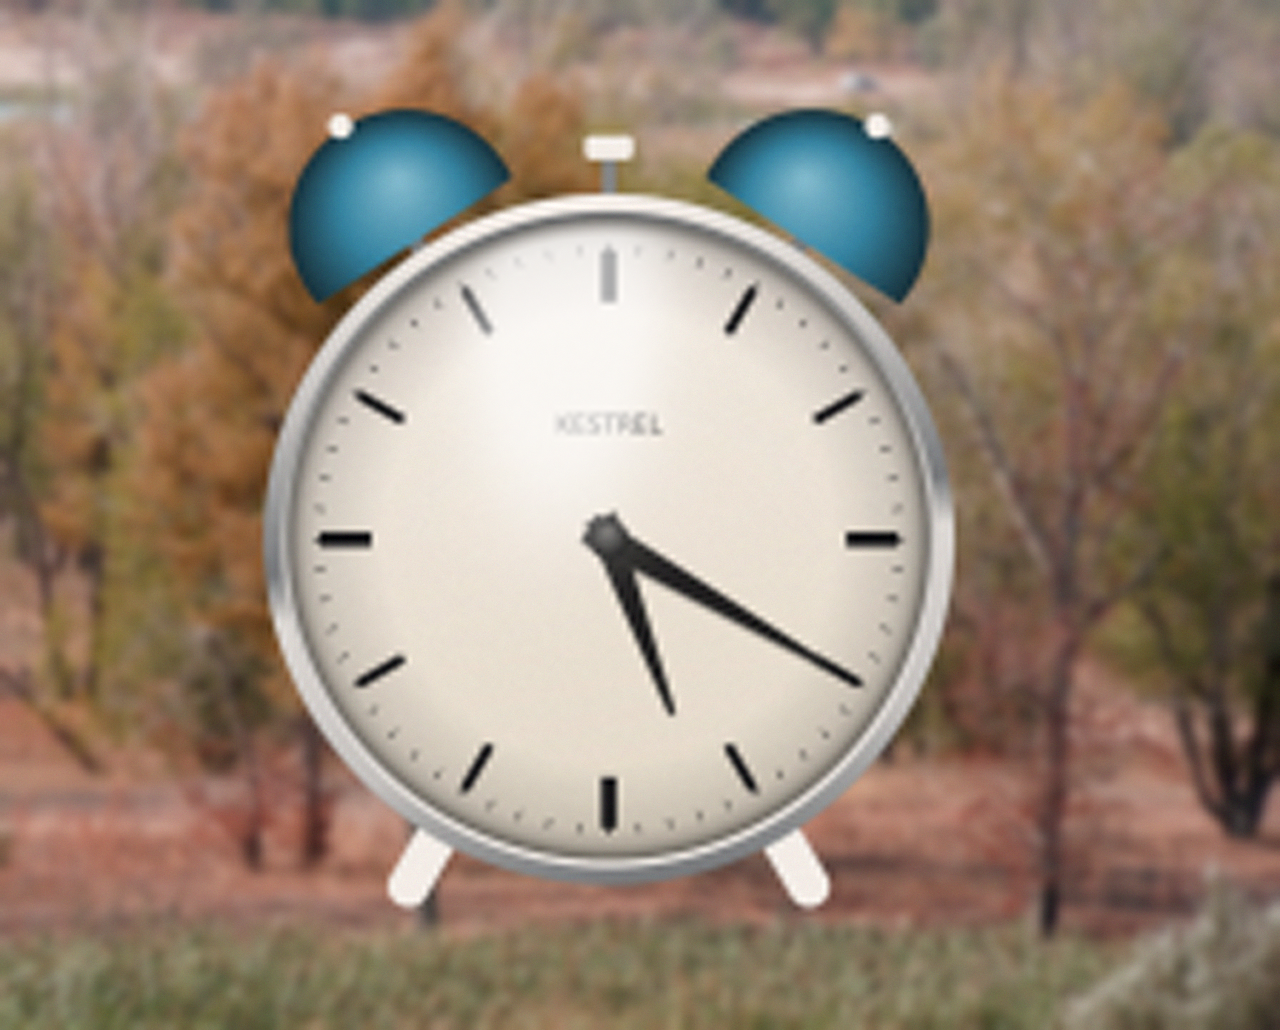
5 h 20 min
